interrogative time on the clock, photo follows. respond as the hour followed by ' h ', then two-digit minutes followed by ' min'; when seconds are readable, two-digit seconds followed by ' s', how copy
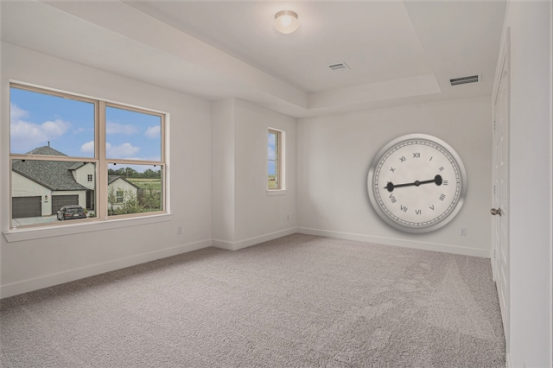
2 h 44 min
